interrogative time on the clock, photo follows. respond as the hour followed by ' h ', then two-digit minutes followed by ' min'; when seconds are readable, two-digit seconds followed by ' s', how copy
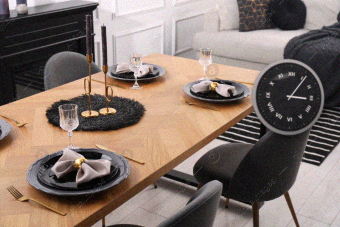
3 h 06 min
